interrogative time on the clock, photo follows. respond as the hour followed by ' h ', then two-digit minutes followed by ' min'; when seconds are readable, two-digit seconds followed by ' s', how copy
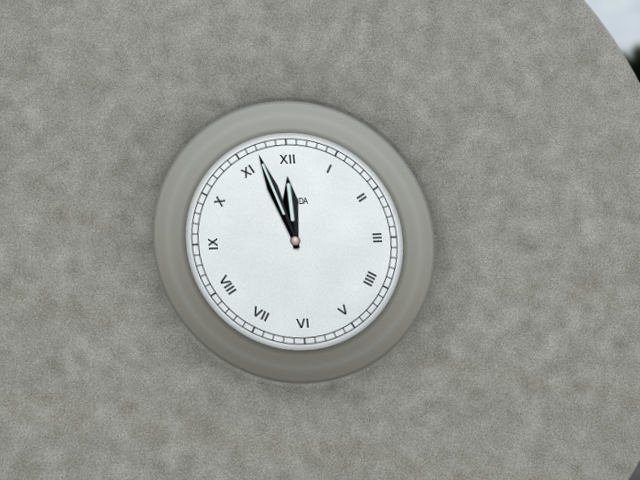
11 h 57 min
